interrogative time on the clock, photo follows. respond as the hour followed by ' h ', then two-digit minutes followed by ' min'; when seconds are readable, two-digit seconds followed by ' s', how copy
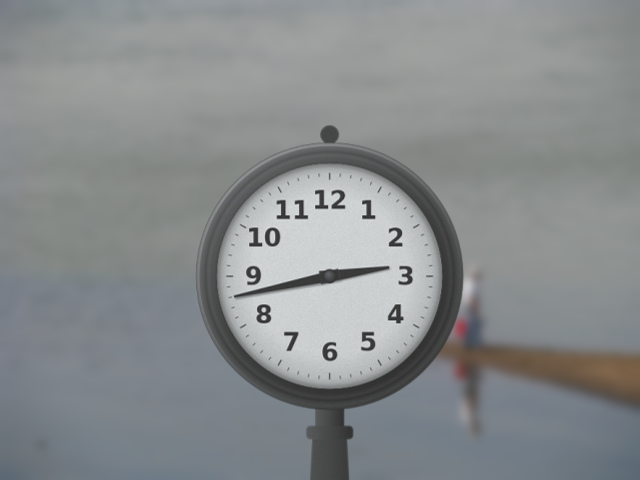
2 h 43 min
